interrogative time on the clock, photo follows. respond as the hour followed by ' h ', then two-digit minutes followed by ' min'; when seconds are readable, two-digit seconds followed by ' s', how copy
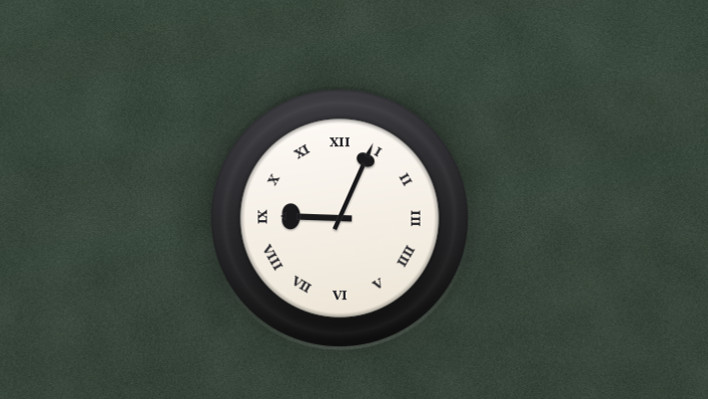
9 h 04 min
